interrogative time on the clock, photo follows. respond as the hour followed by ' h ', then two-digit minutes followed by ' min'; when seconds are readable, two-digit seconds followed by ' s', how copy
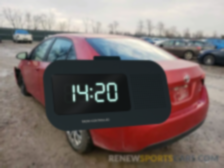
14 h 20 min
